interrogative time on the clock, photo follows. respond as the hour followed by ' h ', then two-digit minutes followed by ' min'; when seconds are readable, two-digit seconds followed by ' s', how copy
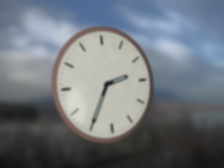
2 h 35 min
